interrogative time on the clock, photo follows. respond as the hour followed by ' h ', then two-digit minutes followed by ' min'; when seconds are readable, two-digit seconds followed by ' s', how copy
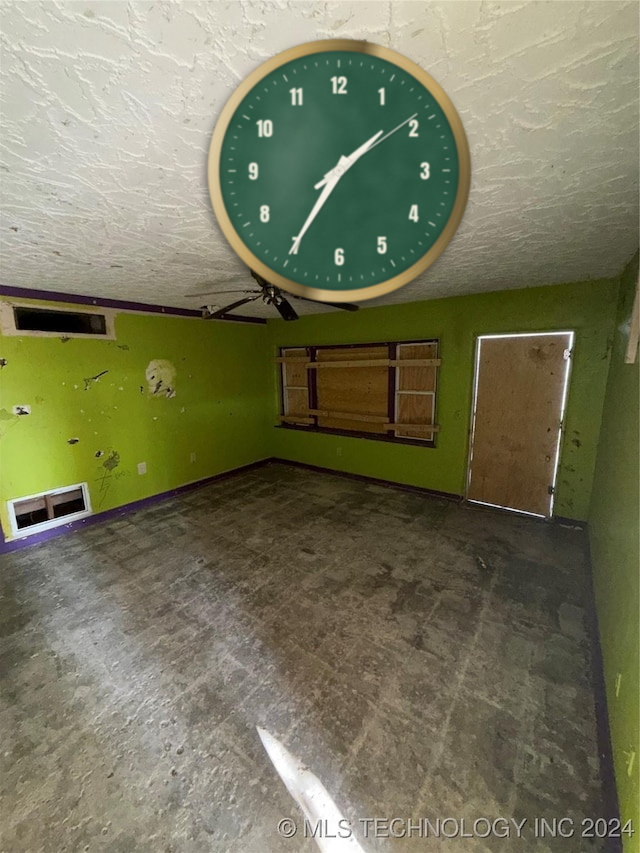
1 h 35 min 09 s
